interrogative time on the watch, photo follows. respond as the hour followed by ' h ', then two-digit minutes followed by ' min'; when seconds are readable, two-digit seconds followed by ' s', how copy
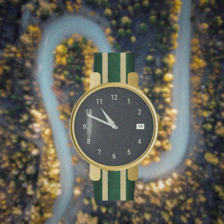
10 h 49 min
